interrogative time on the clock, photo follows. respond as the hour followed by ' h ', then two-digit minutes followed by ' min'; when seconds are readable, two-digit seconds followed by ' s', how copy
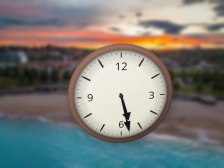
5 h 28 min
